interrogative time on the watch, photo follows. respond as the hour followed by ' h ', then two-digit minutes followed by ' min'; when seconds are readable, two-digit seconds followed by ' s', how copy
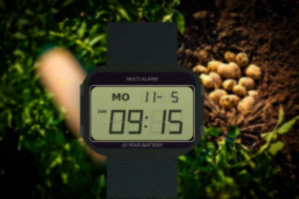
9 h 15 min
